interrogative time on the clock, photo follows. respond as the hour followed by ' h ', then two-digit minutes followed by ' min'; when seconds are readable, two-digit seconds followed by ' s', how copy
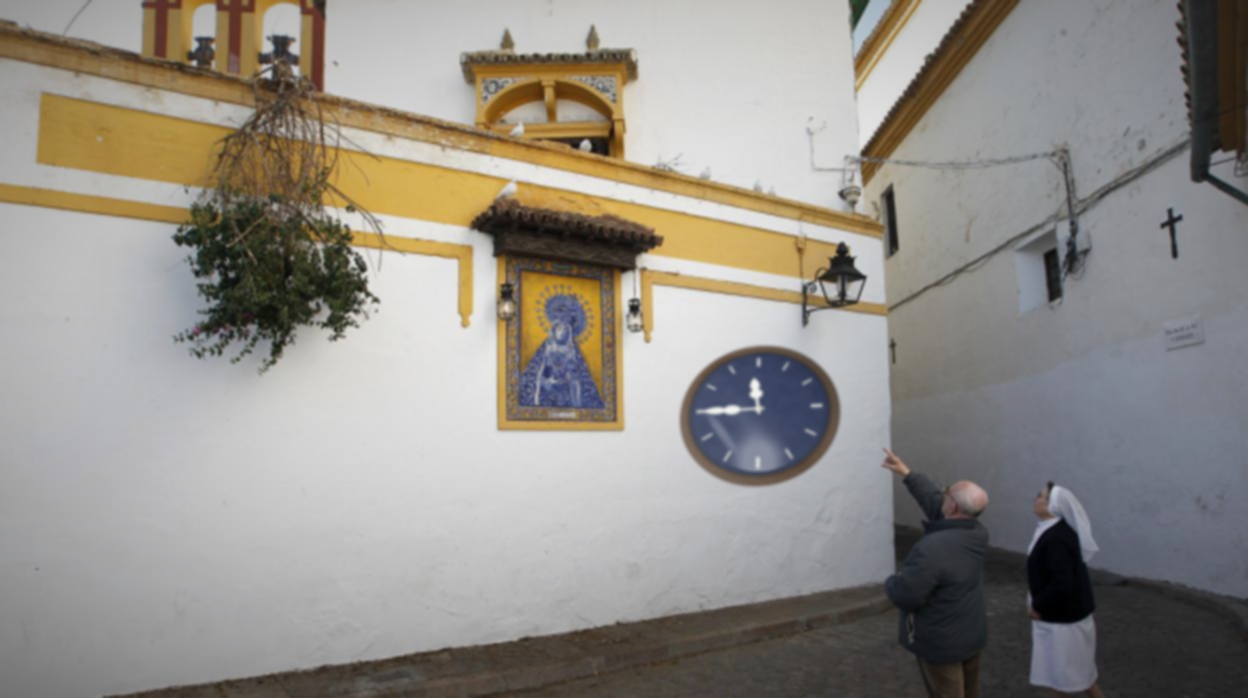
11 h 45 min
